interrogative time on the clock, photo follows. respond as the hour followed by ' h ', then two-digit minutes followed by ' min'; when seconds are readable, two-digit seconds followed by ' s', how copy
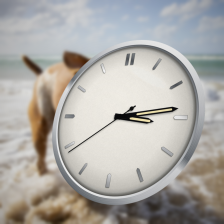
3 h 13 min 39 s
